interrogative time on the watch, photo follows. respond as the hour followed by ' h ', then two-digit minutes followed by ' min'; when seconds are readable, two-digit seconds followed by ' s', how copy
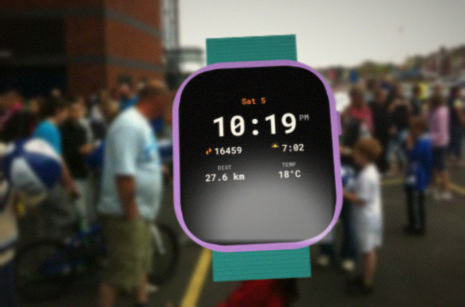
10 h 19 min
